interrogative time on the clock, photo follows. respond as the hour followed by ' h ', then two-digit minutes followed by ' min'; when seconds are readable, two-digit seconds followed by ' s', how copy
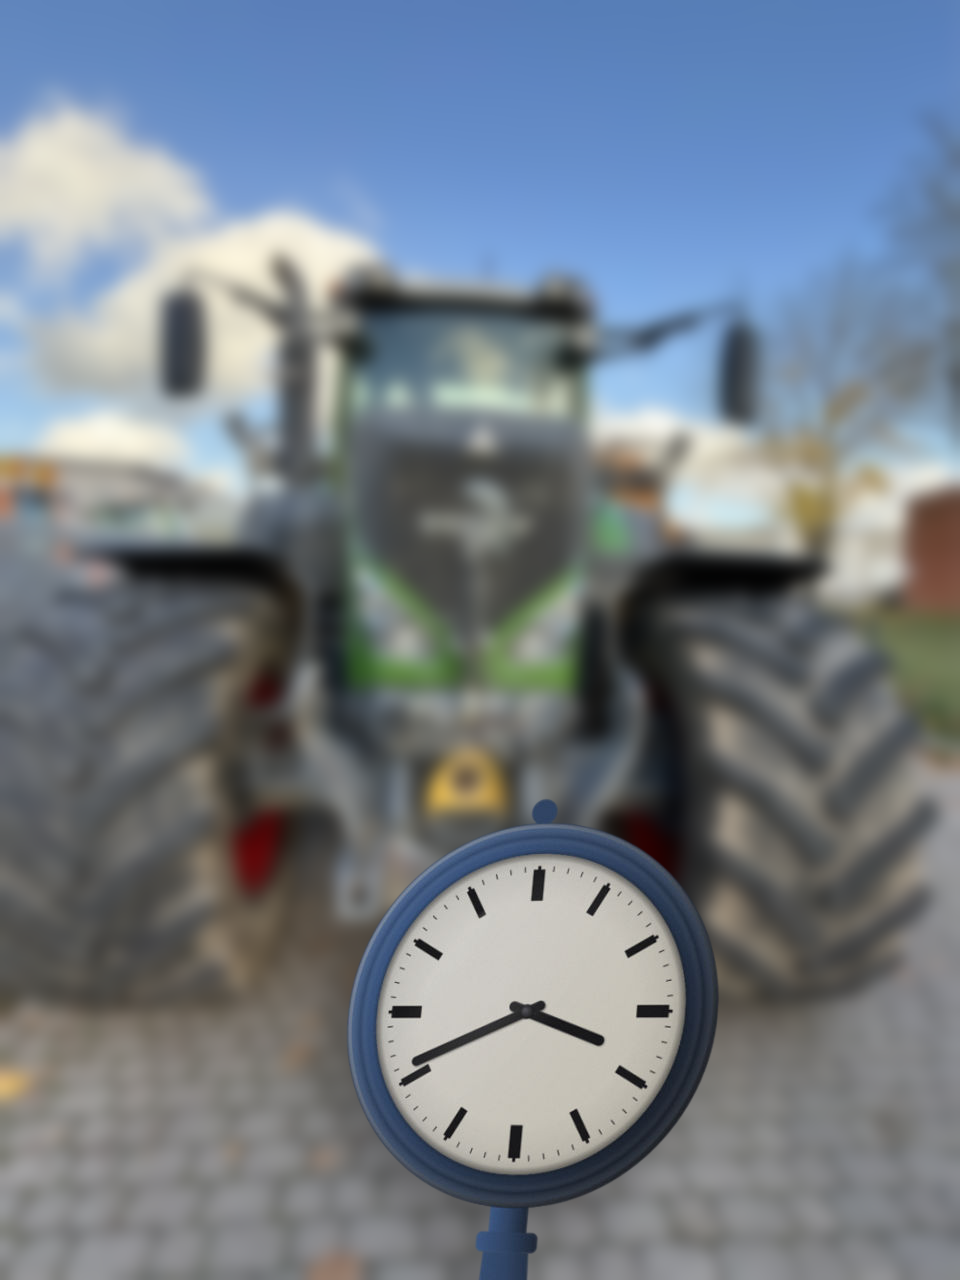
3 h 41 min
